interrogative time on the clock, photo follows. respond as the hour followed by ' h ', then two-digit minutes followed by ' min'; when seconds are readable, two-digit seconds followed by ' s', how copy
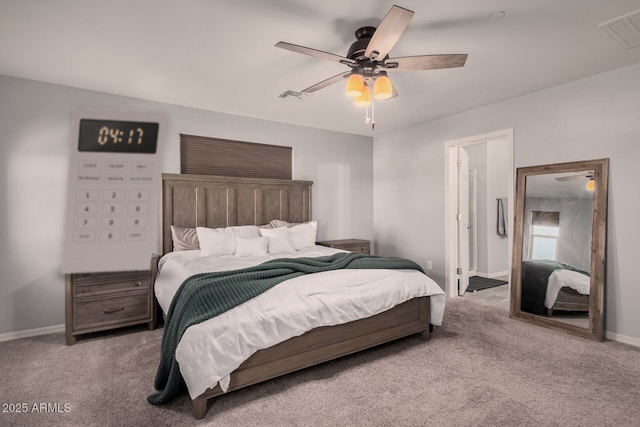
4 h 17 min
